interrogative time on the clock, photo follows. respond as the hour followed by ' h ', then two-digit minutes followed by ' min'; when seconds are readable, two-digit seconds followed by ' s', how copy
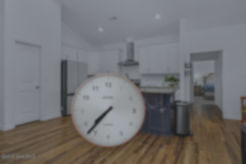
7 h 37 min
